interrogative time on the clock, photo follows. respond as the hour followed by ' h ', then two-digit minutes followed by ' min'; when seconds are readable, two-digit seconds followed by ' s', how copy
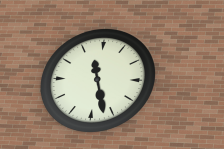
11 h 27 min
